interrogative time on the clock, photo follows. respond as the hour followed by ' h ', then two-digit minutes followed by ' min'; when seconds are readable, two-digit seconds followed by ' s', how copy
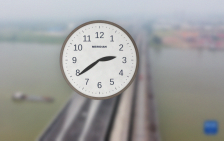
2 h 39 min
